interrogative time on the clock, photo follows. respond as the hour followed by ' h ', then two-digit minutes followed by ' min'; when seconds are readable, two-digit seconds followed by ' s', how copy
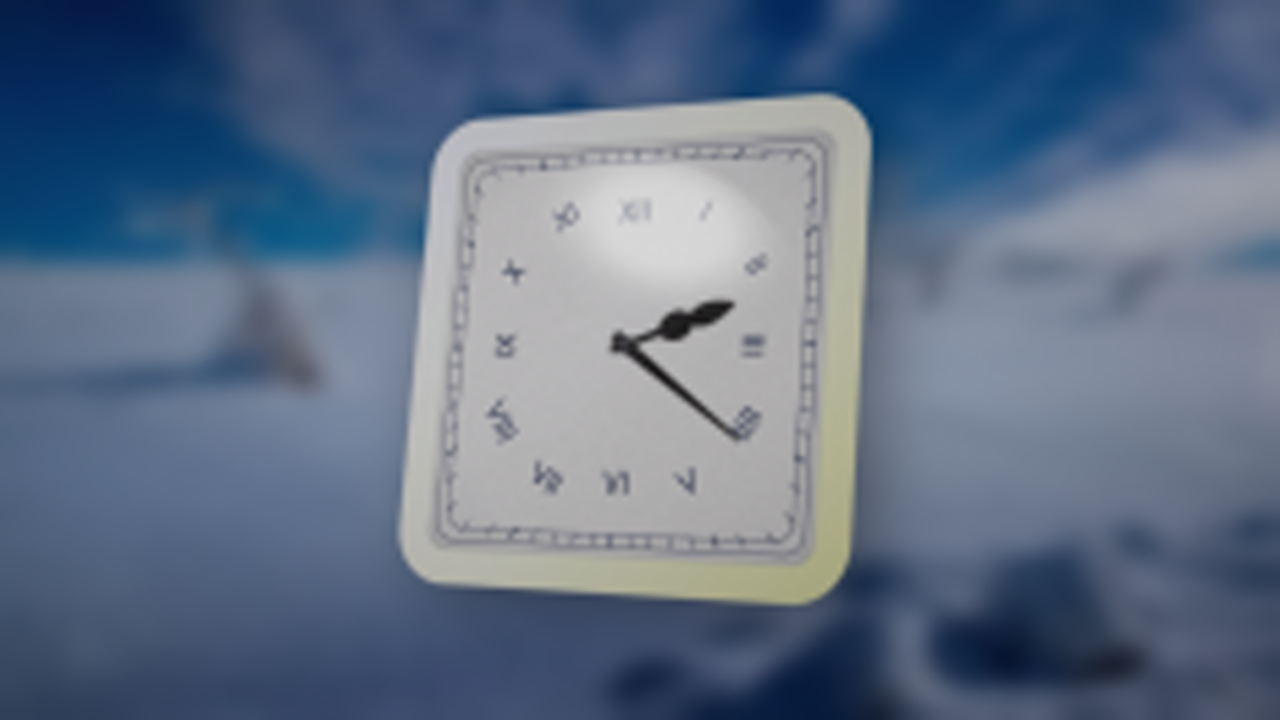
2 h 21 min
